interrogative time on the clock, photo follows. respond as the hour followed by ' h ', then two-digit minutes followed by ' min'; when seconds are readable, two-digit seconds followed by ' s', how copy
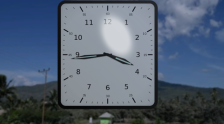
3 h 44 min
